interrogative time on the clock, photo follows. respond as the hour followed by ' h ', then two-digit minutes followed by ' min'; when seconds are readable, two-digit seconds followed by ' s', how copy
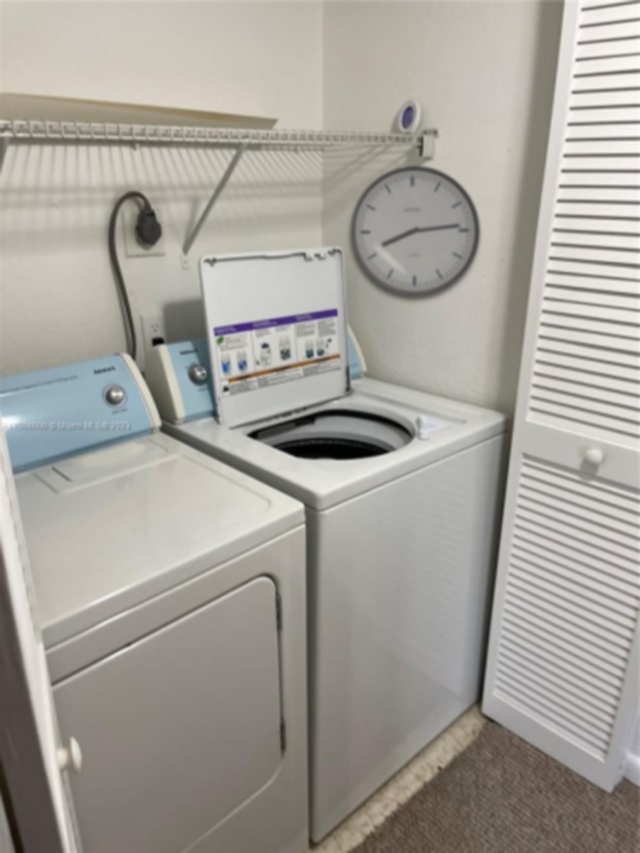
8 h 14 min
